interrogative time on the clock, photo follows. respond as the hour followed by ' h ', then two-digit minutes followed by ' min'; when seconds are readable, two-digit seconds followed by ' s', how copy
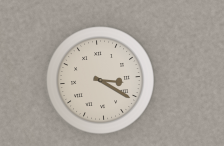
3 h 21 min
